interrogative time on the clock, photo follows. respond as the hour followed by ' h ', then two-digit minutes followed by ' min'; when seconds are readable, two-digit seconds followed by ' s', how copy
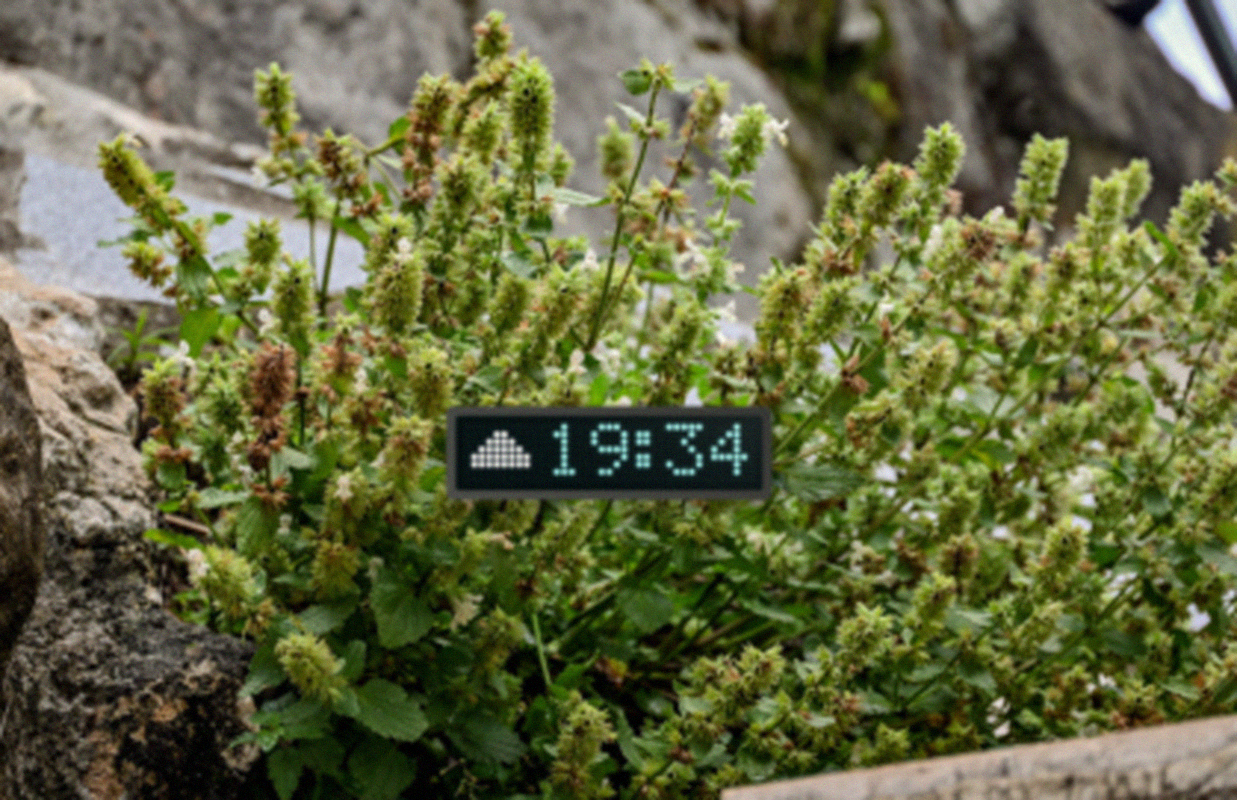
19 h 34 min
